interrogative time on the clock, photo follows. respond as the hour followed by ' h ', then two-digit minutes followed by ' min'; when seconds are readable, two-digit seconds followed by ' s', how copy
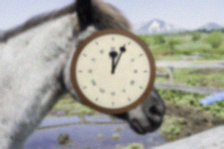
12 h 04 min
